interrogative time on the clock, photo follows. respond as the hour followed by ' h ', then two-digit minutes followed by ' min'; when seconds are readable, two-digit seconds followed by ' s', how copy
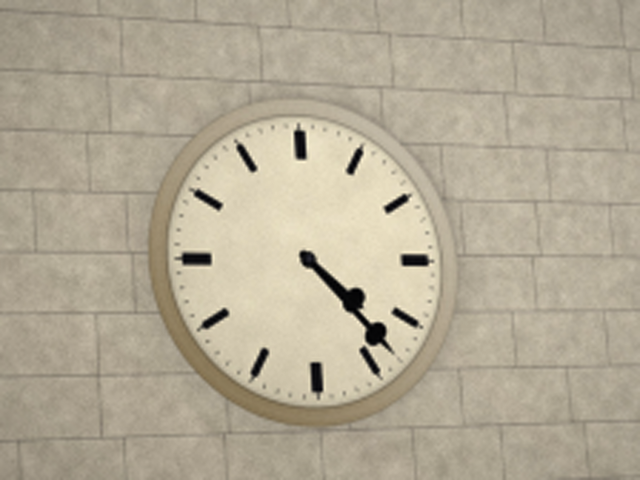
4 h 23 min
